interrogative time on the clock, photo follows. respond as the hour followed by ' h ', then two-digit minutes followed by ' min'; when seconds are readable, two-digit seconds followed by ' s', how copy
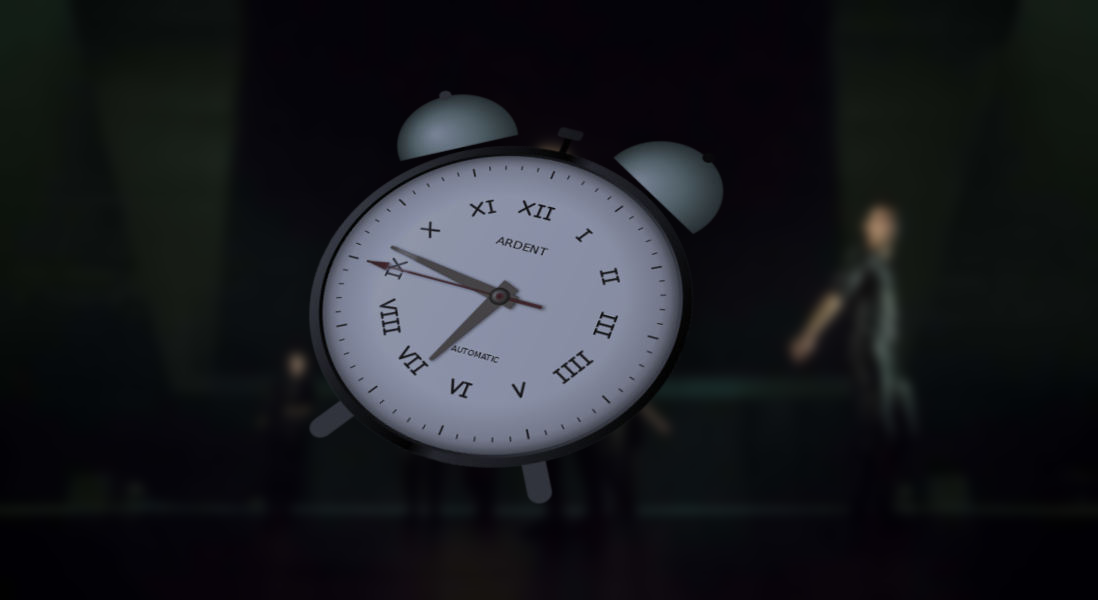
6 h 46 min 45 s
